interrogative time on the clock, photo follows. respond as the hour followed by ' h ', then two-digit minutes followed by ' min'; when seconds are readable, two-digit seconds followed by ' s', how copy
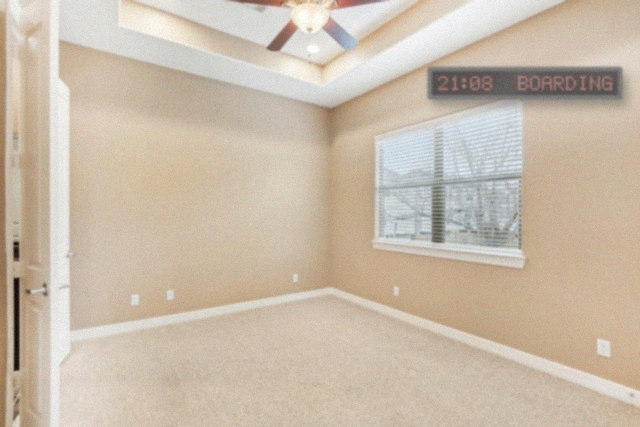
21 h 08 min
